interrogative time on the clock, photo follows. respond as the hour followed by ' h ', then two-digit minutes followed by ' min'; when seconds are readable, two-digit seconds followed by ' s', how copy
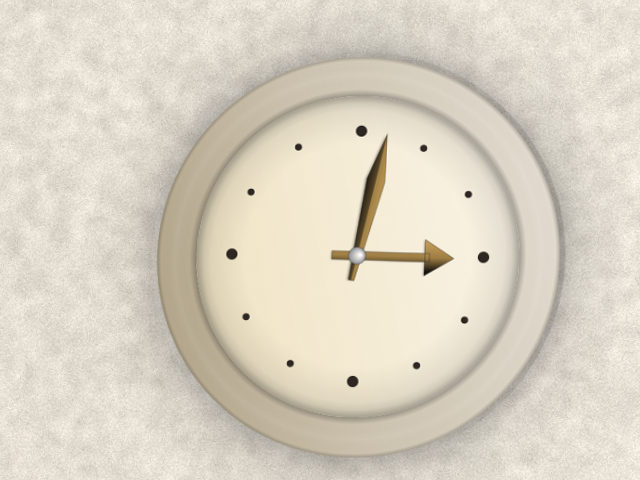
3 h 02 min
